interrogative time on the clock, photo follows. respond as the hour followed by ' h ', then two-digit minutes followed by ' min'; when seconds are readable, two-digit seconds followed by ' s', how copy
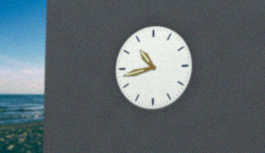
10 h 43 min
